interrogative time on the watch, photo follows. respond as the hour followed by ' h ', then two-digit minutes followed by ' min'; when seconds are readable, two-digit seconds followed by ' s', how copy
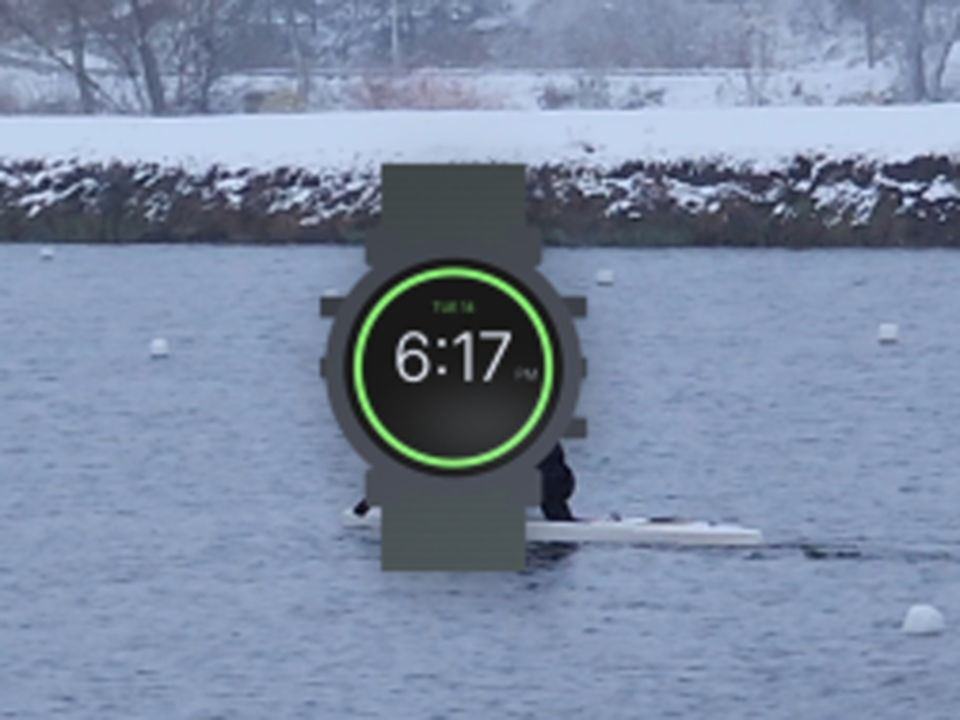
6 h 17 min
